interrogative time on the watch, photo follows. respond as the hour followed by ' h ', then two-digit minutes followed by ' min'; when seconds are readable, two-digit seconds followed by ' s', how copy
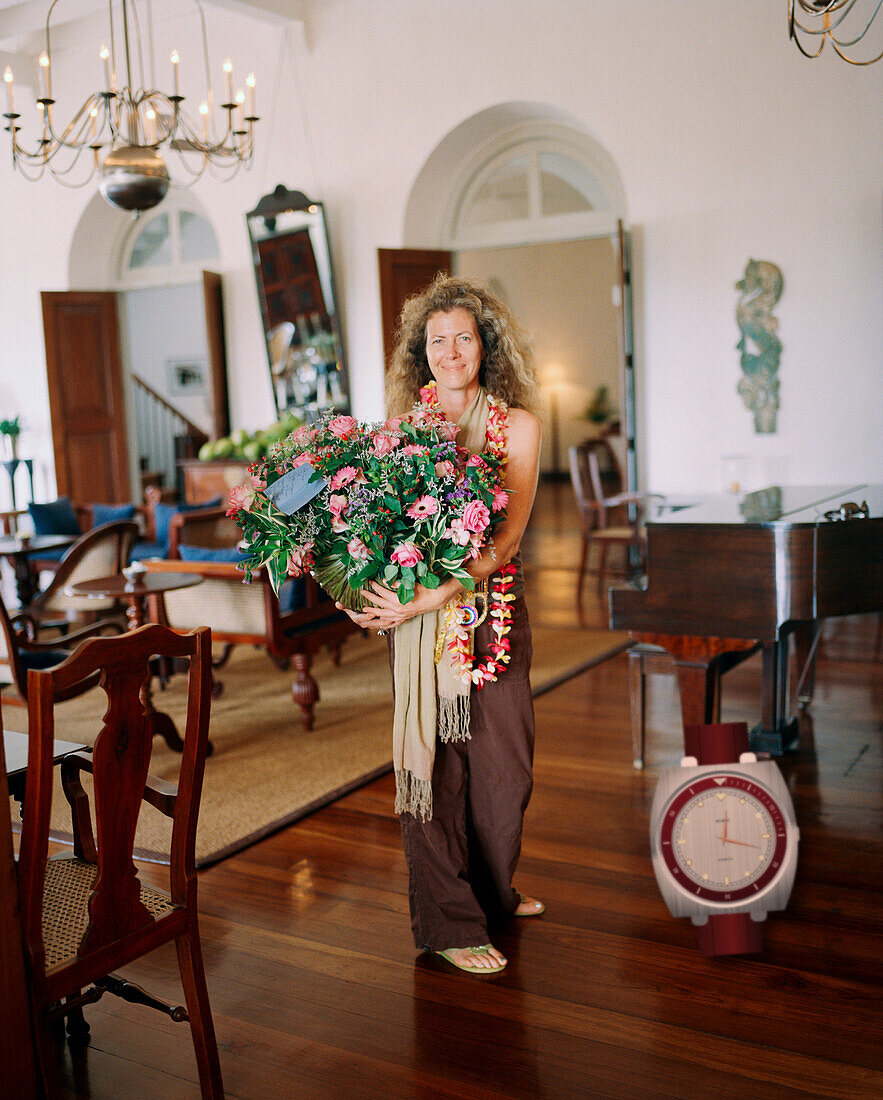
12 h 18 min
